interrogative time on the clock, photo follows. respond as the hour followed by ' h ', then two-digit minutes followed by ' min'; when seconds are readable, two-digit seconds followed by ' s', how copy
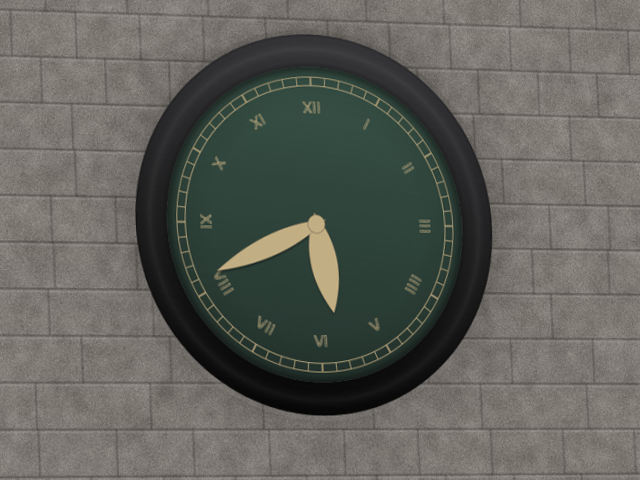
5 h 41 min
